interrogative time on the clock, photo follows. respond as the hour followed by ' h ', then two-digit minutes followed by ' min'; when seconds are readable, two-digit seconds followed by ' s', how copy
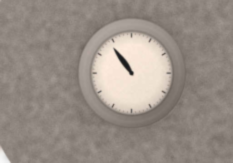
10 h 54 min
